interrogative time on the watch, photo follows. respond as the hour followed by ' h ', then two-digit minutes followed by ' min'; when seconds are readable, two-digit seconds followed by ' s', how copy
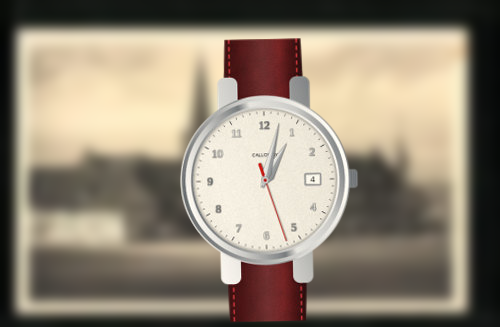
1 h 02 min 27 s
